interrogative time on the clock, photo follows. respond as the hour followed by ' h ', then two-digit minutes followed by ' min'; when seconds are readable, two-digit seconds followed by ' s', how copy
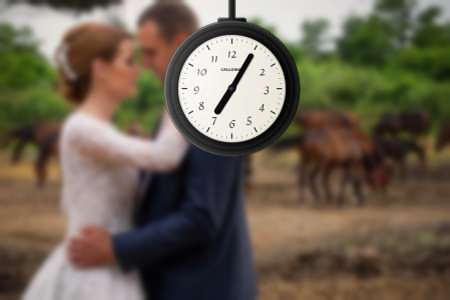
7 h 05 min
